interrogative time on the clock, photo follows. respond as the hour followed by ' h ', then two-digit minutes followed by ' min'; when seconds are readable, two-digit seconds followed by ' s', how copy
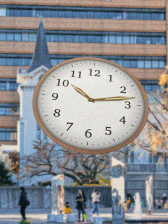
10 h 13 min
